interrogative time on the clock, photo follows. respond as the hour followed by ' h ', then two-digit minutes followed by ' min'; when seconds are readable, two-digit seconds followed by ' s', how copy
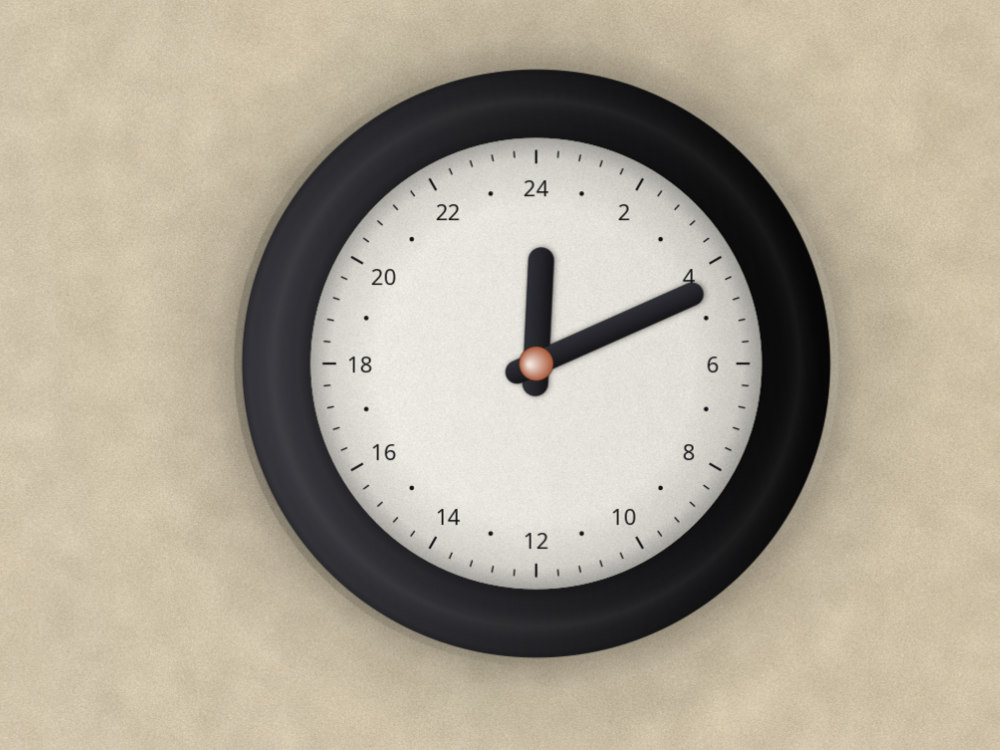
0 h 11 min
